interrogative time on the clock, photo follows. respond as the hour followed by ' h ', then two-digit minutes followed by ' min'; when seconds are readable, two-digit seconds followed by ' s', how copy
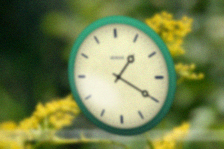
1 h 20 min
